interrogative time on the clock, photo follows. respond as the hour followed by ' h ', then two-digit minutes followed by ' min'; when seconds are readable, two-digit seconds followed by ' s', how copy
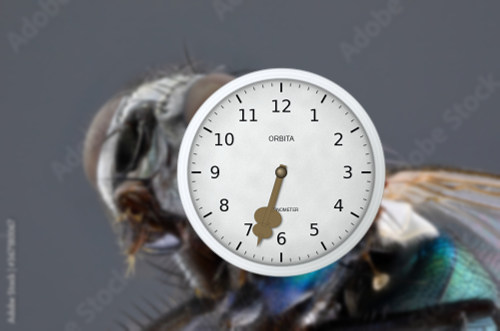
6 h 33 min
